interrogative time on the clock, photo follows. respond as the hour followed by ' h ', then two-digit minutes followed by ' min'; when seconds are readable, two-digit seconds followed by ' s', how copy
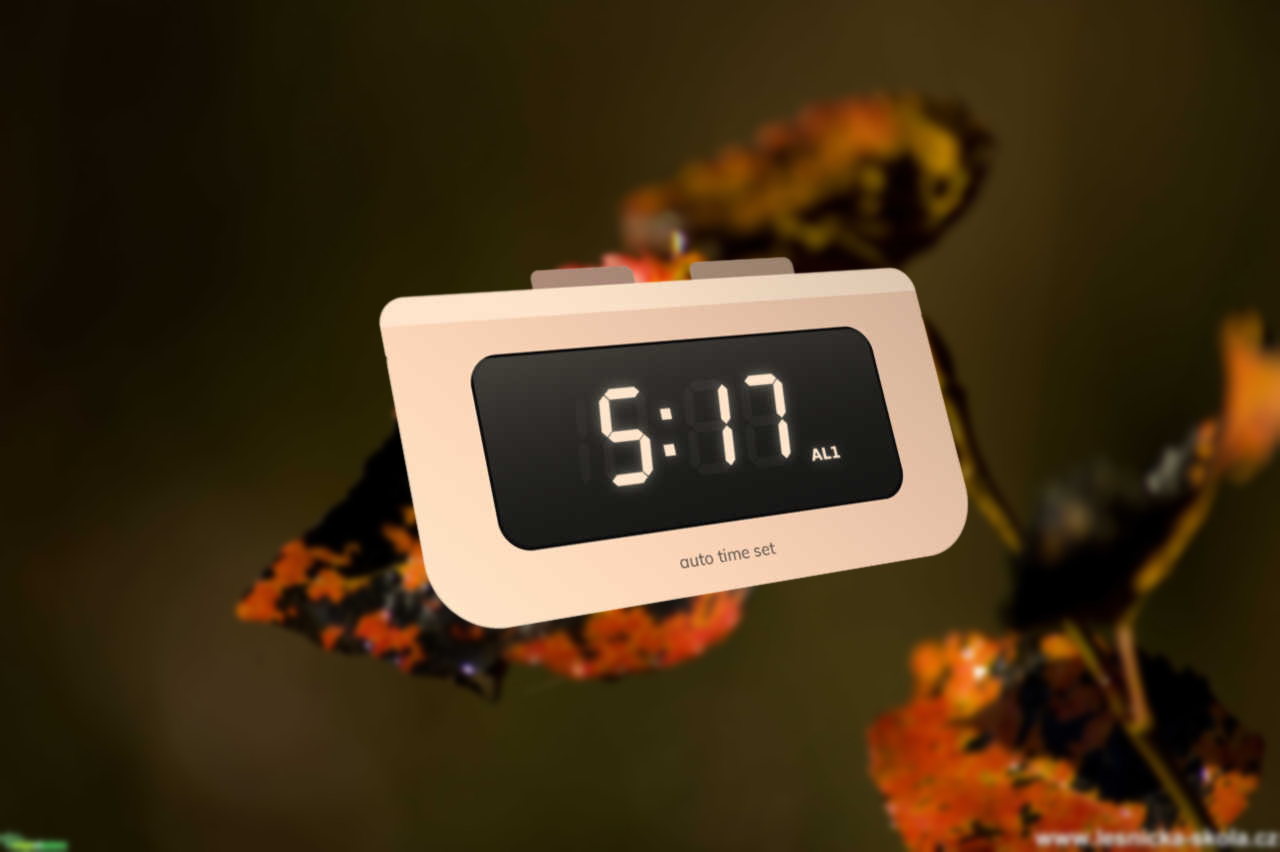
5 h 17 min
